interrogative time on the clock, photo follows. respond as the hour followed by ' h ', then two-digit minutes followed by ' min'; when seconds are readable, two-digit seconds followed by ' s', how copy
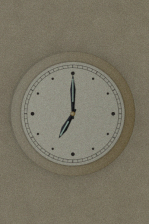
7 h 00 min
